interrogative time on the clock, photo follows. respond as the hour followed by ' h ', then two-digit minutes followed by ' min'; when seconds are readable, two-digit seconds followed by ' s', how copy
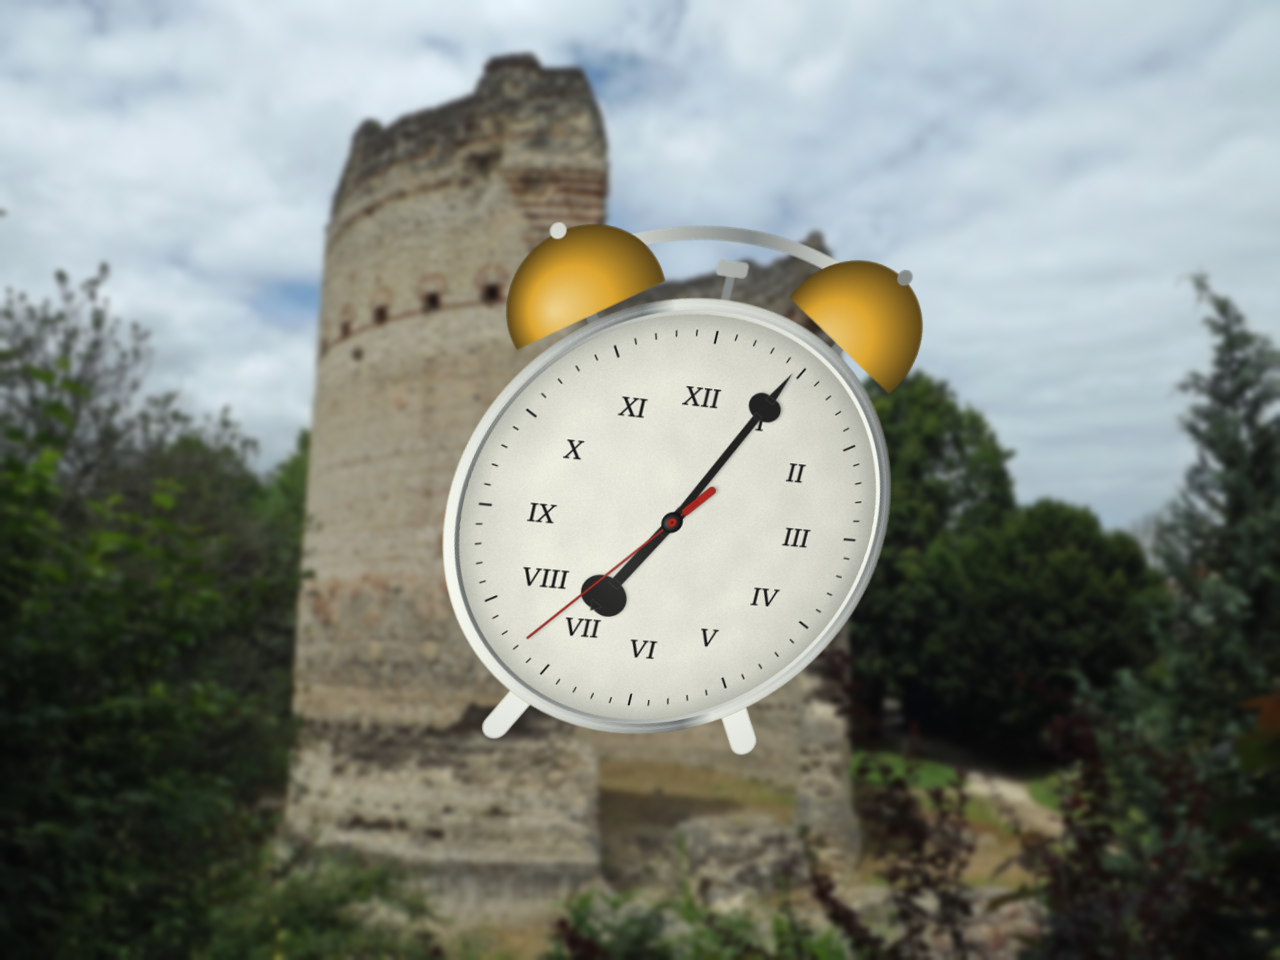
7 h 04 min 37 s
